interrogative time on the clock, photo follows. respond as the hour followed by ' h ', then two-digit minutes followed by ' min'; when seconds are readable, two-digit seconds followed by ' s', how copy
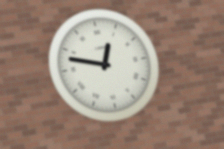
12 h 48 min
